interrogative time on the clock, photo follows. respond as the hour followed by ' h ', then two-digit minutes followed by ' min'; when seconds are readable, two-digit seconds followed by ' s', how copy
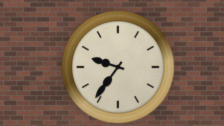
9 h 36 min
